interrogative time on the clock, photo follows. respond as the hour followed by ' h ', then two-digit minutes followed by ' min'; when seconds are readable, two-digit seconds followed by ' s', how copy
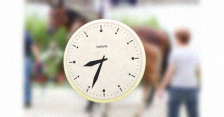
8 h 34 min
